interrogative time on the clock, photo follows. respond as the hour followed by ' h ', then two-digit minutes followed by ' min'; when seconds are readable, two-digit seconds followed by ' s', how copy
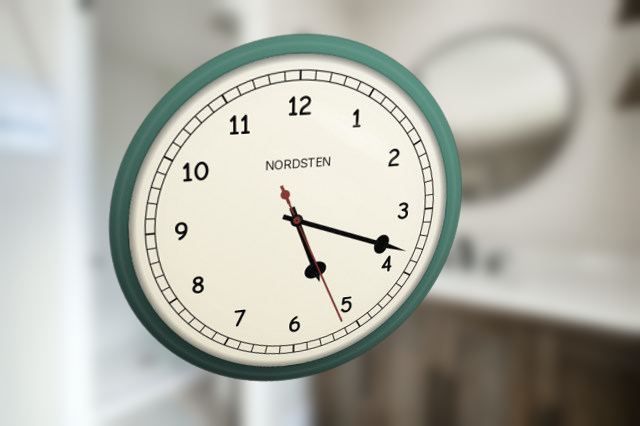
5 h 18 min 26 s
